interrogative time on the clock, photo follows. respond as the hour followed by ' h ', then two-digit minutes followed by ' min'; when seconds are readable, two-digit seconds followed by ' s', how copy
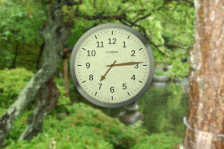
7 h 14 min
